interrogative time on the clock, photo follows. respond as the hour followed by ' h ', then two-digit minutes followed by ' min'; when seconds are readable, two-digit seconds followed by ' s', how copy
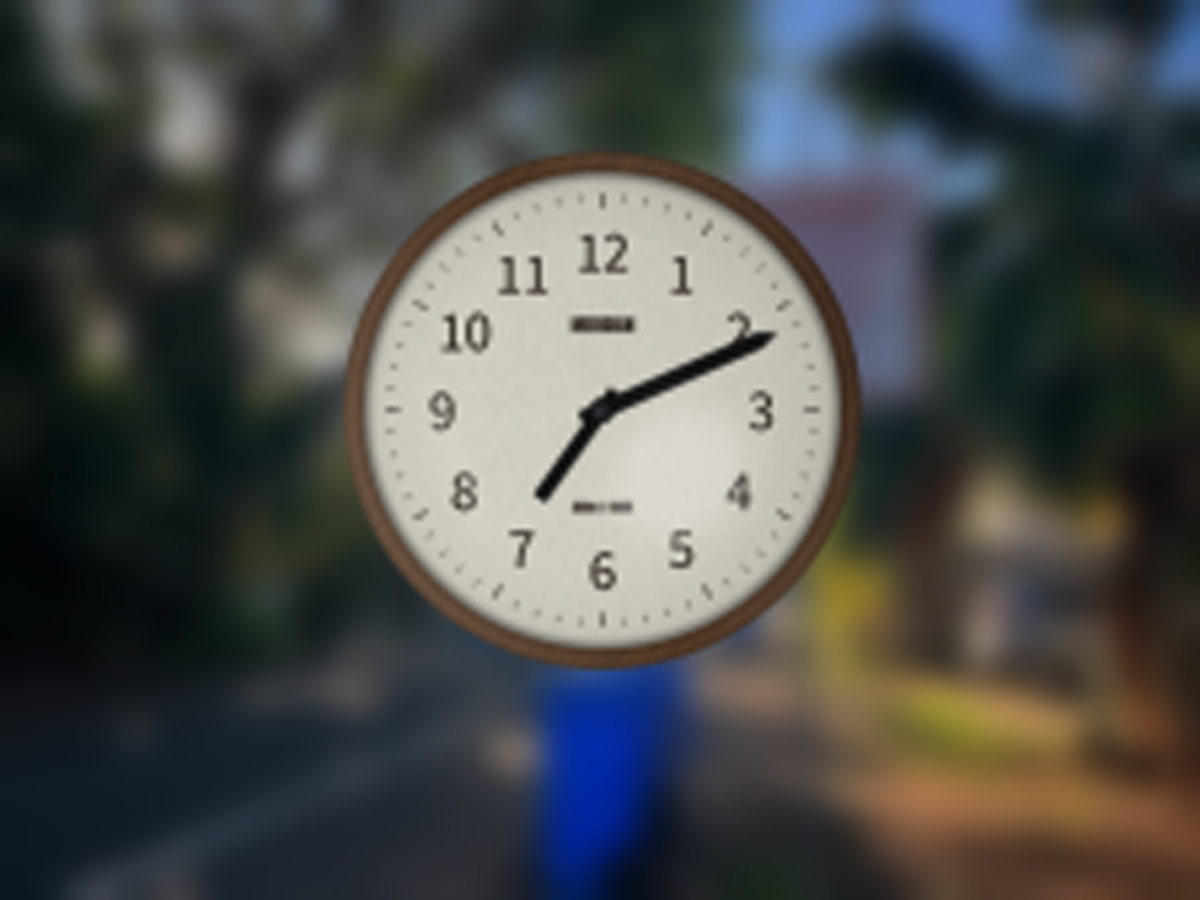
7 h 11 min
